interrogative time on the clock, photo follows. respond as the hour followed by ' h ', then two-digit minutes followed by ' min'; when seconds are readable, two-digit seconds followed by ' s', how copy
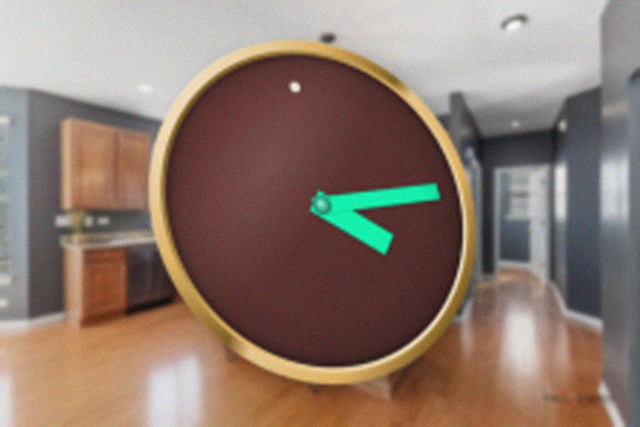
4 h 15 min
